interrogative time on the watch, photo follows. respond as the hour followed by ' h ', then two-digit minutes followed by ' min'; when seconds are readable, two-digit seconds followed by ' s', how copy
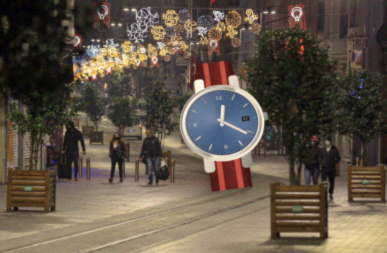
12 h 21 min
